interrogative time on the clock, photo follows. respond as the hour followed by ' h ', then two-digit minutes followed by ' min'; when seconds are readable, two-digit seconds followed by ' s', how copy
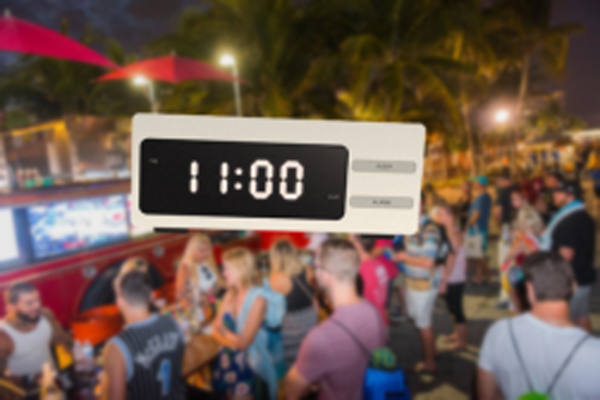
11 h 00 min
